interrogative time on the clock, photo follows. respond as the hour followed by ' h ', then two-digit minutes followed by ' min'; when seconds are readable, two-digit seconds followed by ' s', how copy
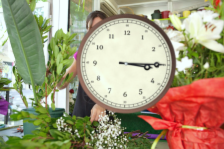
3 h 15 min
